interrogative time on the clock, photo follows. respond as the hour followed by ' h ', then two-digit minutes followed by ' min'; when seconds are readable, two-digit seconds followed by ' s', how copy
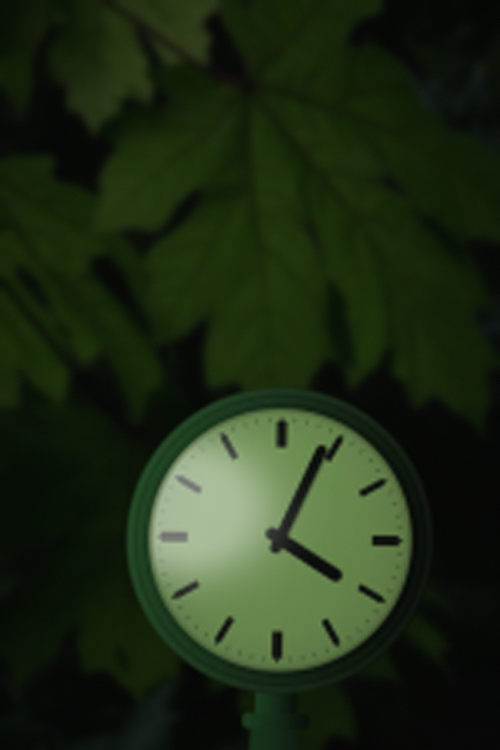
4 h 04 min
